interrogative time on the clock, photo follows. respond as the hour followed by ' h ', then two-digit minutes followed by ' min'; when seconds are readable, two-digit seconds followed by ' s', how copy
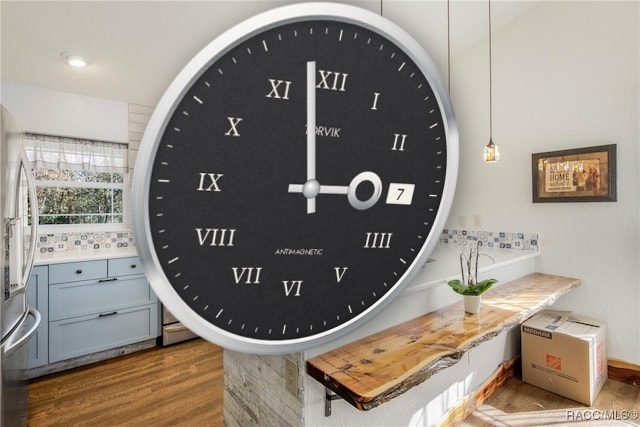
2 h 58 min
